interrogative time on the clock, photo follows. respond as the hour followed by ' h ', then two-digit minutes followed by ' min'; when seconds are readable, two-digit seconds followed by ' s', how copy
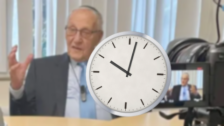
10 h 02 min
